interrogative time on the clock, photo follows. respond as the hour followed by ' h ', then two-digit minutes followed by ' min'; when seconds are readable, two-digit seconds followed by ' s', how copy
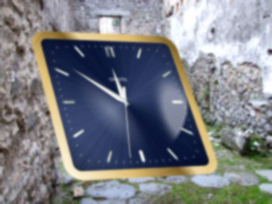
11 h 51 min 32 s
